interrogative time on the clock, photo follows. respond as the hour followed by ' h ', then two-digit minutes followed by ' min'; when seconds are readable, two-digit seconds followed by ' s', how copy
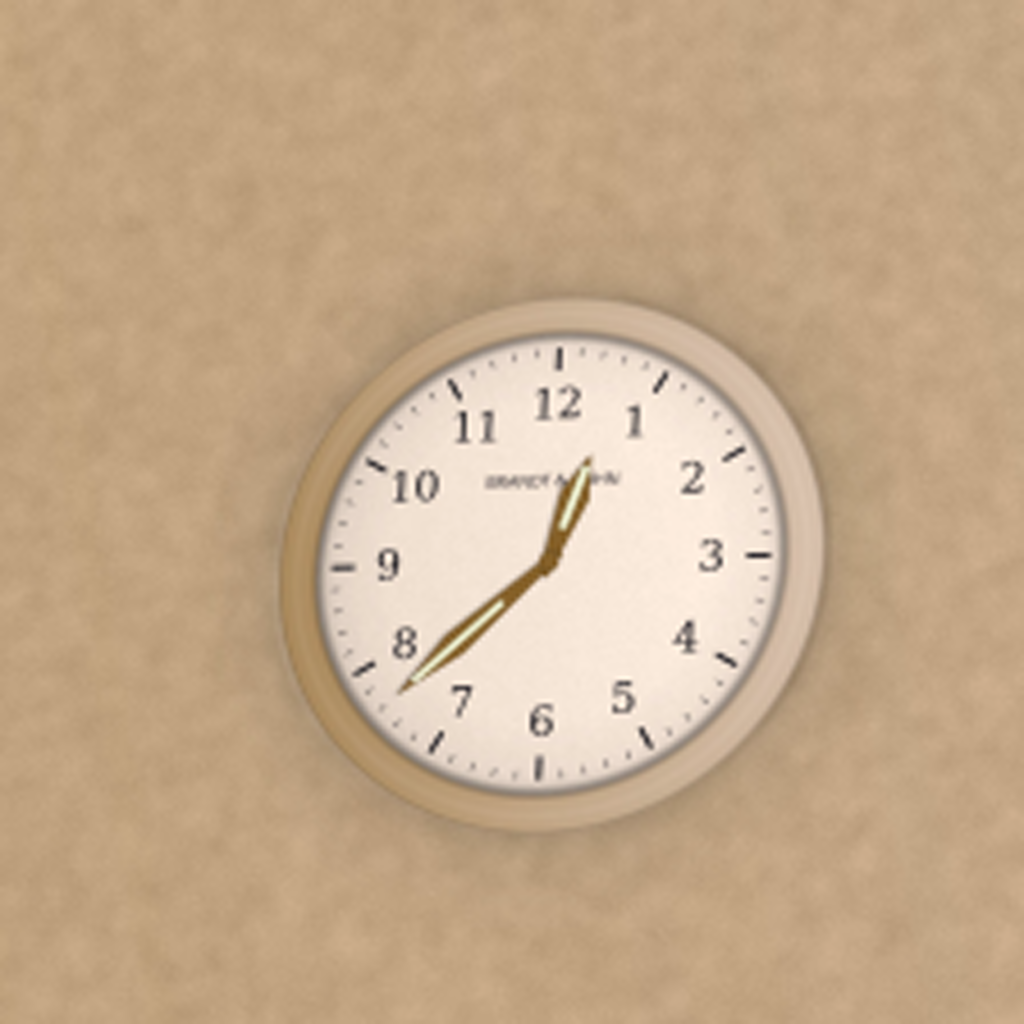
12 h 38 min
